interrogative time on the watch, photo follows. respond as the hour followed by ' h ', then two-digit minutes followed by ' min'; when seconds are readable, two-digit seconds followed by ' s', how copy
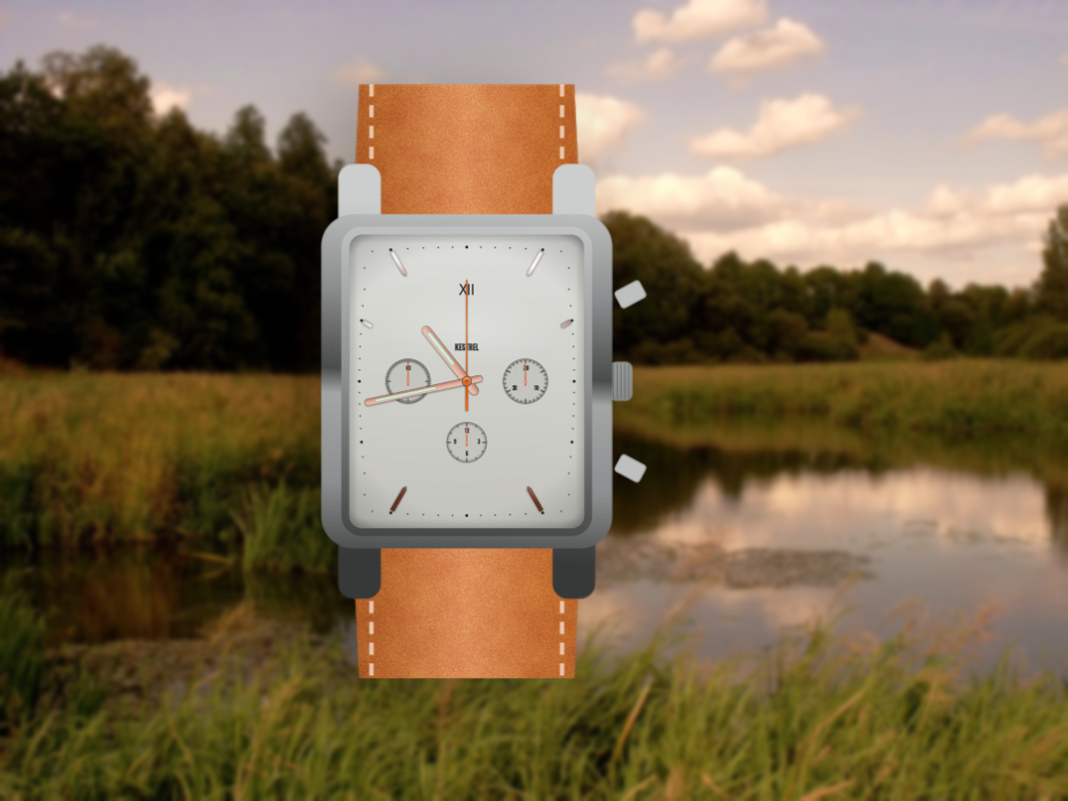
10 h 43 min
